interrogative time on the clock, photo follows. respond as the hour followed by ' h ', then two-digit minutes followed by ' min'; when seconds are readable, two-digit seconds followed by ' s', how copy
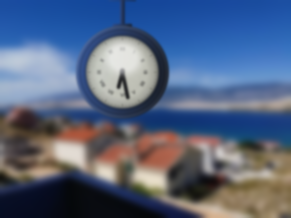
6 h 28 min
